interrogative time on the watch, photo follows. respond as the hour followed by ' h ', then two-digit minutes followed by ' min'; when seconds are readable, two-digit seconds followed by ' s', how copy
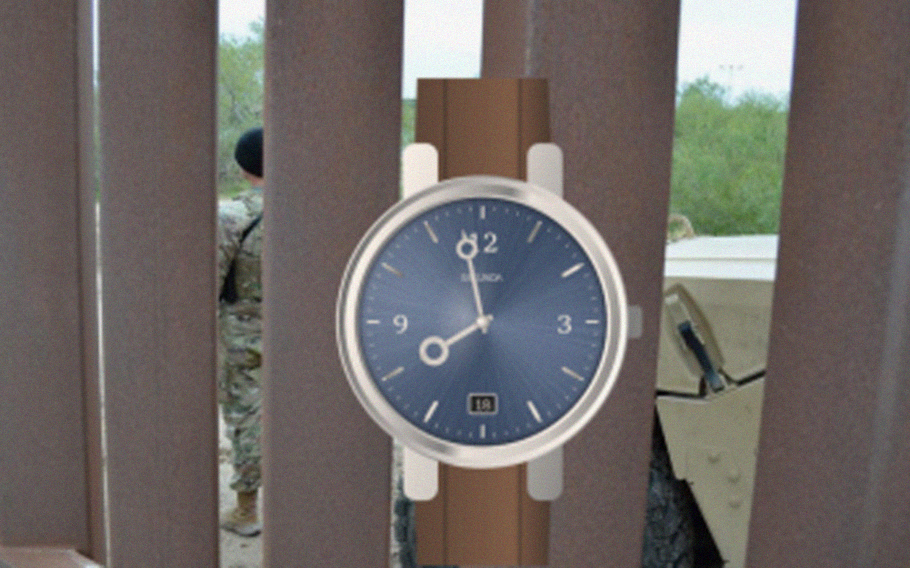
7 h 58 min
